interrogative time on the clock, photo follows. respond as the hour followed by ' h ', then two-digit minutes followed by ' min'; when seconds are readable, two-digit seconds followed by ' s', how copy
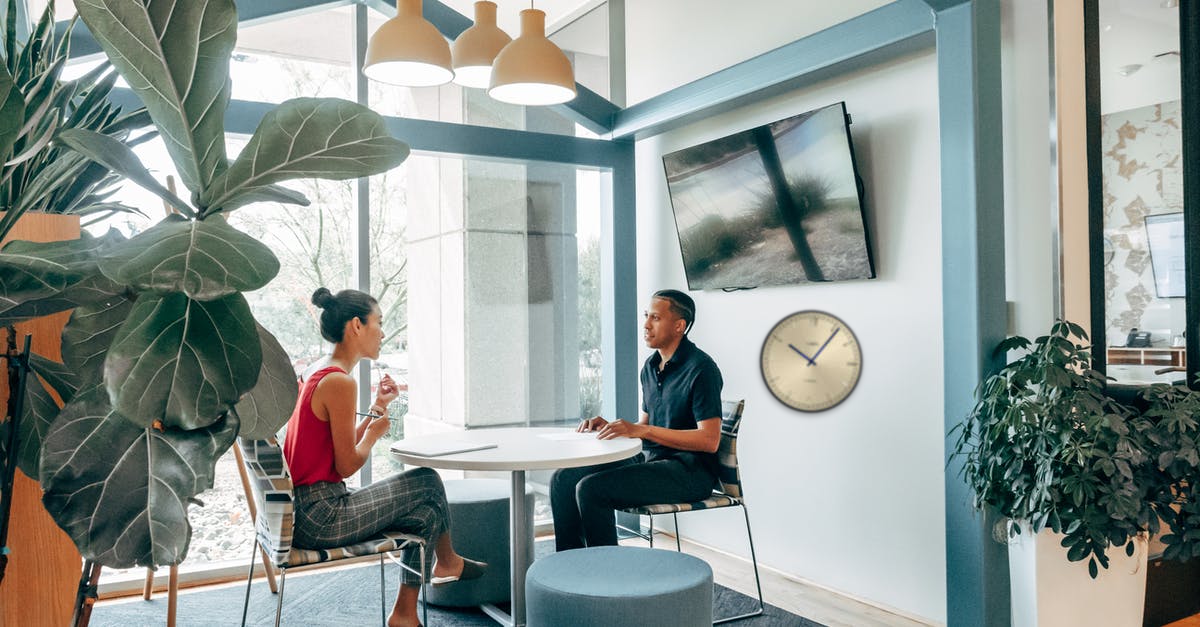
10 h 06 min
